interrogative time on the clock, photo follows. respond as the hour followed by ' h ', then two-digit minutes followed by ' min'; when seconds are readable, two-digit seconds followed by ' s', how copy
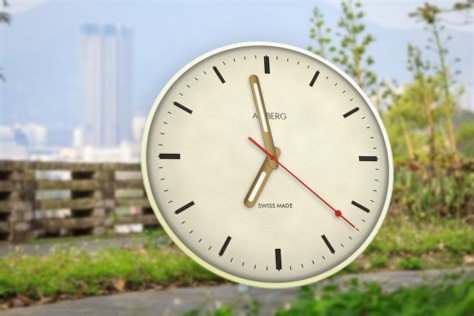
6 h 58 min 22 s
